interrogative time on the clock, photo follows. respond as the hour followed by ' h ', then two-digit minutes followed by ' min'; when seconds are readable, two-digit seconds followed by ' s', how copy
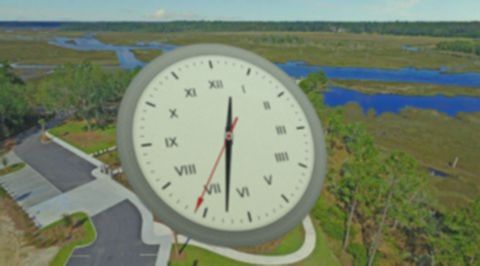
12 h 32 min 36 s
